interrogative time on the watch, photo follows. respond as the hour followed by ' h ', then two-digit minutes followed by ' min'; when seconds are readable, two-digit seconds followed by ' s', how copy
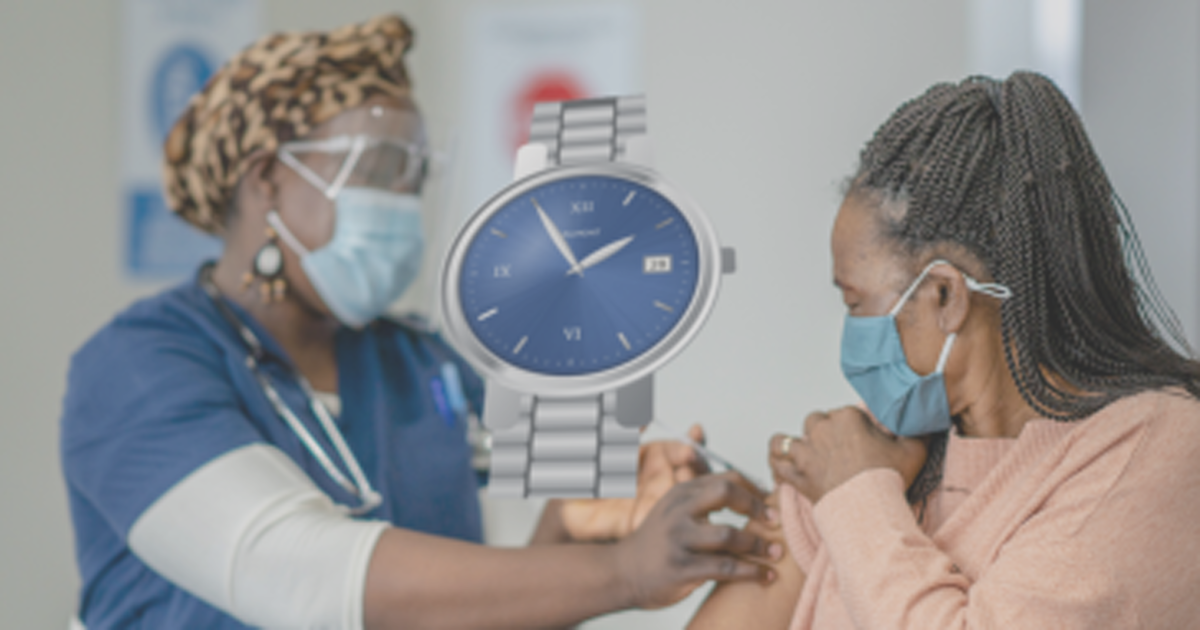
1 h 55 min
